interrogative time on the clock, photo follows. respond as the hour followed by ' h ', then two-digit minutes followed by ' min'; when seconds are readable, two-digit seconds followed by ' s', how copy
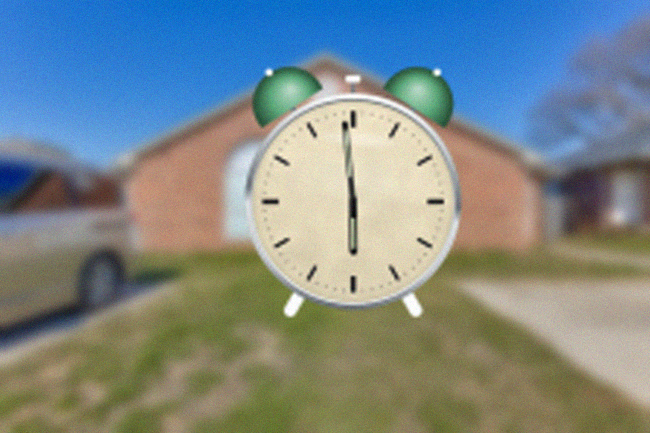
5 h 59 min
